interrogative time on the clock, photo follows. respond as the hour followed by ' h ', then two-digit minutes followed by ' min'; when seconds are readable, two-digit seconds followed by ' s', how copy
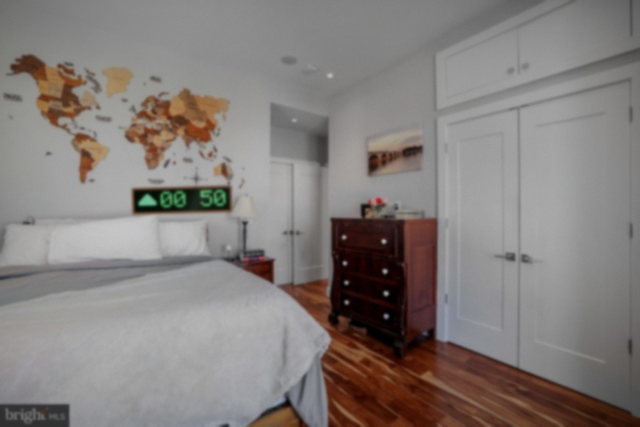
0 h 50 min
